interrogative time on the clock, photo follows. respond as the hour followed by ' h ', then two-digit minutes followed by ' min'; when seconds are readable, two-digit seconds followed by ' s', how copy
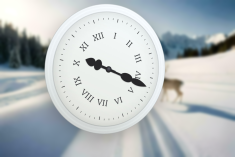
10 h 22 min
